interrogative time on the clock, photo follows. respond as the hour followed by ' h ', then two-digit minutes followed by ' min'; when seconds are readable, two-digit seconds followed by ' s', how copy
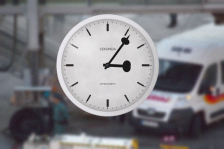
3 h 06 min
